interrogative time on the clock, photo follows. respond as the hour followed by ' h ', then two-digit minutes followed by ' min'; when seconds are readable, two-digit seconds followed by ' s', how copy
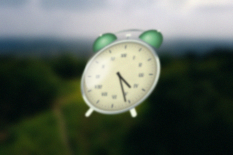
4 h 26 min
